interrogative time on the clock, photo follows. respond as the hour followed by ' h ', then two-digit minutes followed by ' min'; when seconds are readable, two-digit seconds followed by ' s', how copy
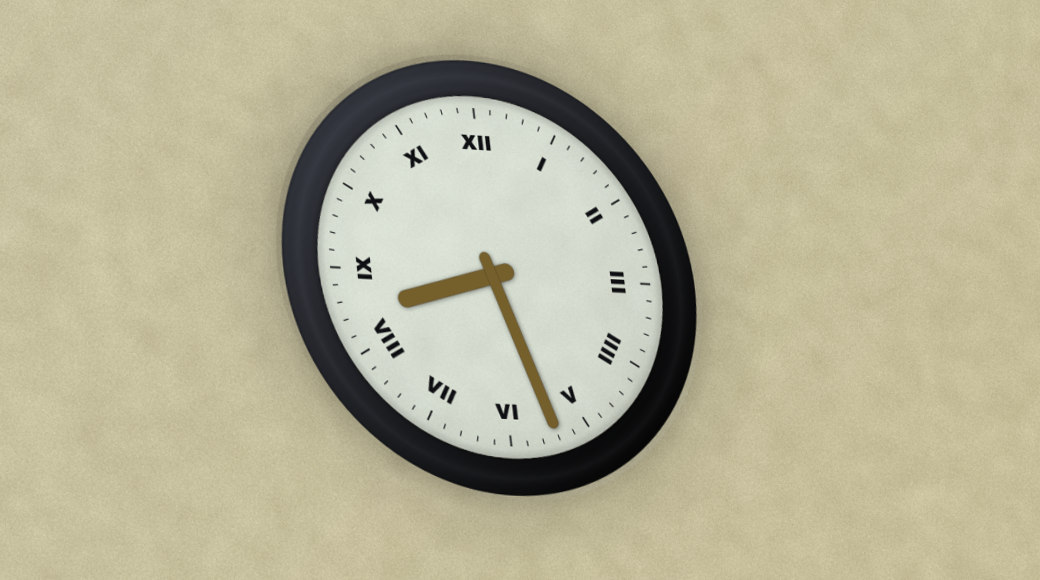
8 h 27 min
